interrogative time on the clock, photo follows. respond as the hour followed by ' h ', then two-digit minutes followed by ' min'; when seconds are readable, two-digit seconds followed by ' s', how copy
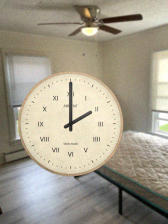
2 h 00 min
